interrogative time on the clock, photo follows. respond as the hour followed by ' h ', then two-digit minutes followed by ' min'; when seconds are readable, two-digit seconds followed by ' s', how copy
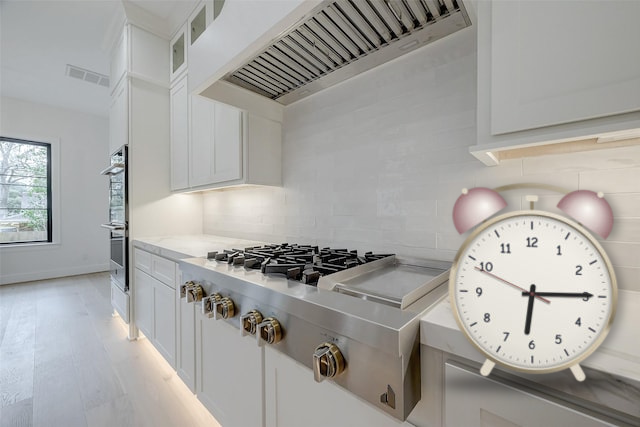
6 h 14 min 49 s
